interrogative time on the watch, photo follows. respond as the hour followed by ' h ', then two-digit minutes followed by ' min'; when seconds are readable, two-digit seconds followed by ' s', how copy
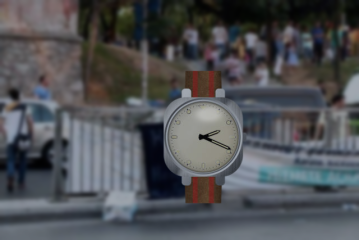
2 h 19 min
